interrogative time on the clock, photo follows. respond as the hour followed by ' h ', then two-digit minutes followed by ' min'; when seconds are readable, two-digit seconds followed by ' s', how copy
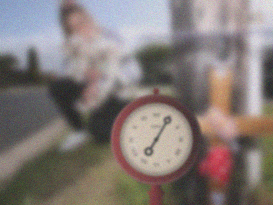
7 h 05 min
